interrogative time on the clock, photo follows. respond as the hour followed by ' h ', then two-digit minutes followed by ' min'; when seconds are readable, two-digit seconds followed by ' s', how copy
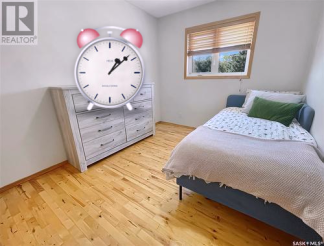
1 h 08 min
